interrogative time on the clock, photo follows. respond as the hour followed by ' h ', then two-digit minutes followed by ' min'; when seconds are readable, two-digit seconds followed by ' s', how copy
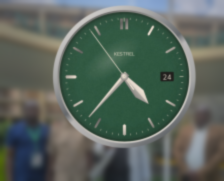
4 h 36 min 54 s
